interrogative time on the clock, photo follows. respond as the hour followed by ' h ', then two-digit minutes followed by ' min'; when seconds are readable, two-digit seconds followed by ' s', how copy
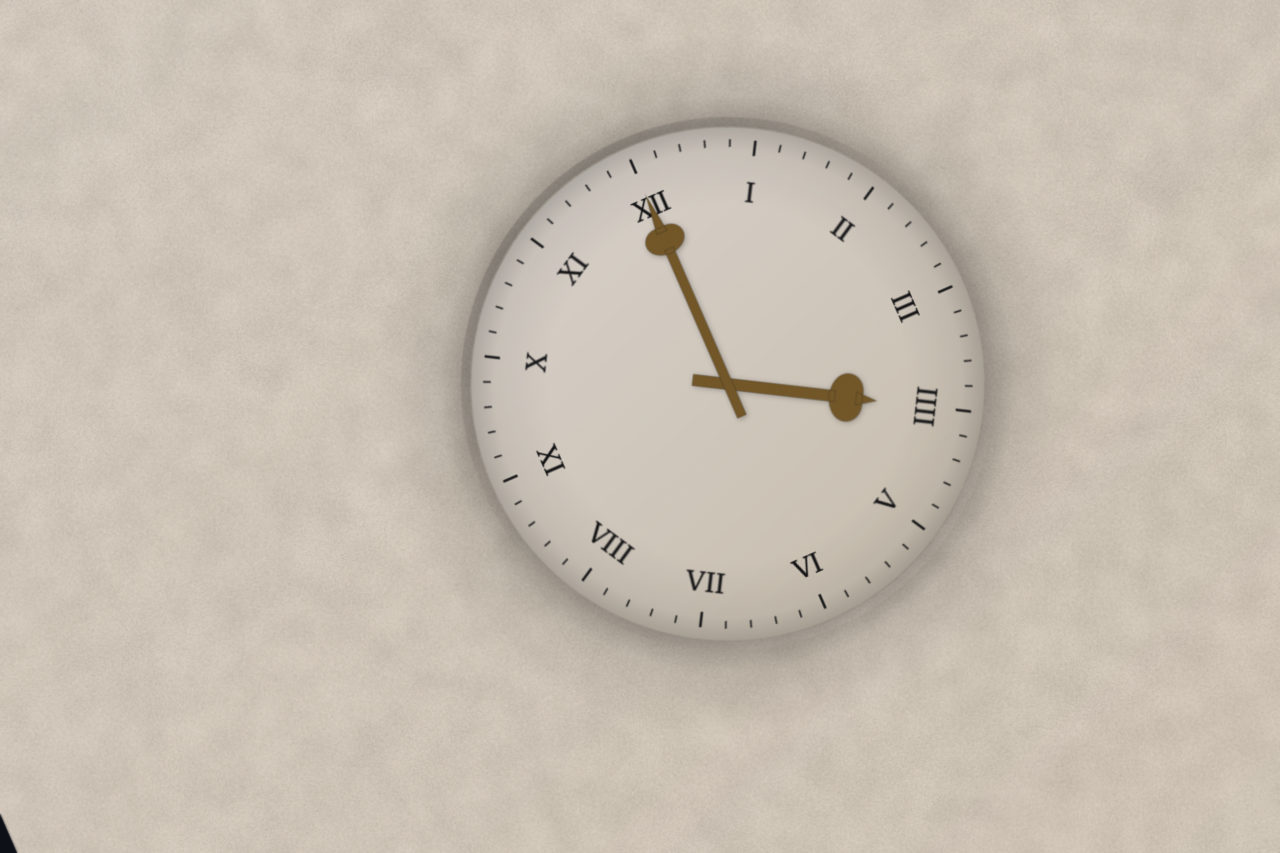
4 h 00 min
